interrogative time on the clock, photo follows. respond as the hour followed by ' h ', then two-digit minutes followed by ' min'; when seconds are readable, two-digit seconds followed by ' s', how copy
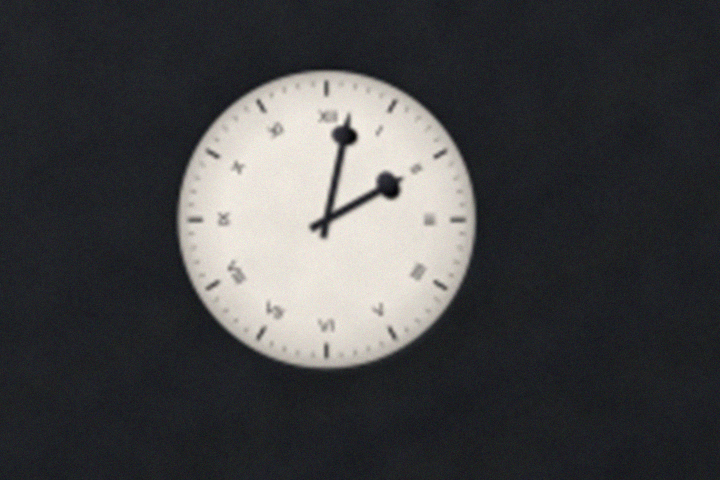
2 h 02 min
